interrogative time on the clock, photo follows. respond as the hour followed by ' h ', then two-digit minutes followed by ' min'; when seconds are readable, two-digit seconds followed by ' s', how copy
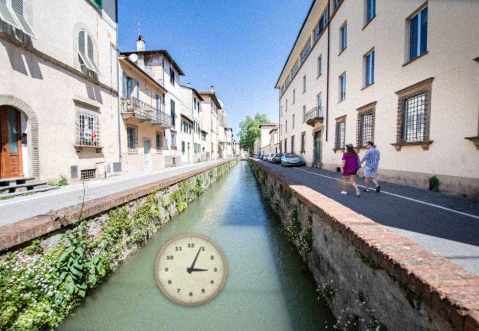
3 h 04 min
